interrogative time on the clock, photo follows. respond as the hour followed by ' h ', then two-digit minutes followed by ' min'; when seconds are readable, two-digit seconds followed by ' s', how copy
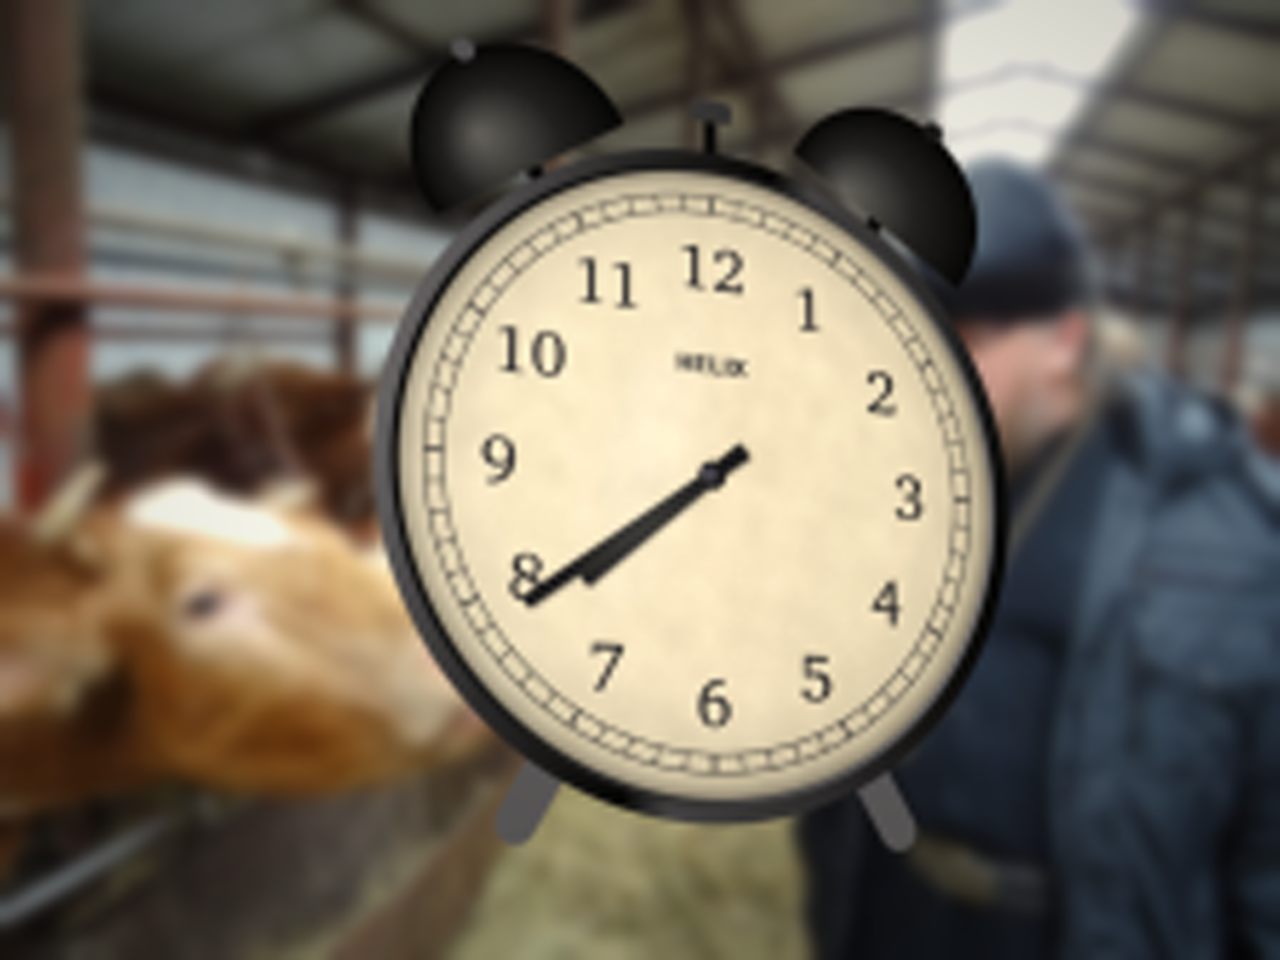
7 h 39 min
